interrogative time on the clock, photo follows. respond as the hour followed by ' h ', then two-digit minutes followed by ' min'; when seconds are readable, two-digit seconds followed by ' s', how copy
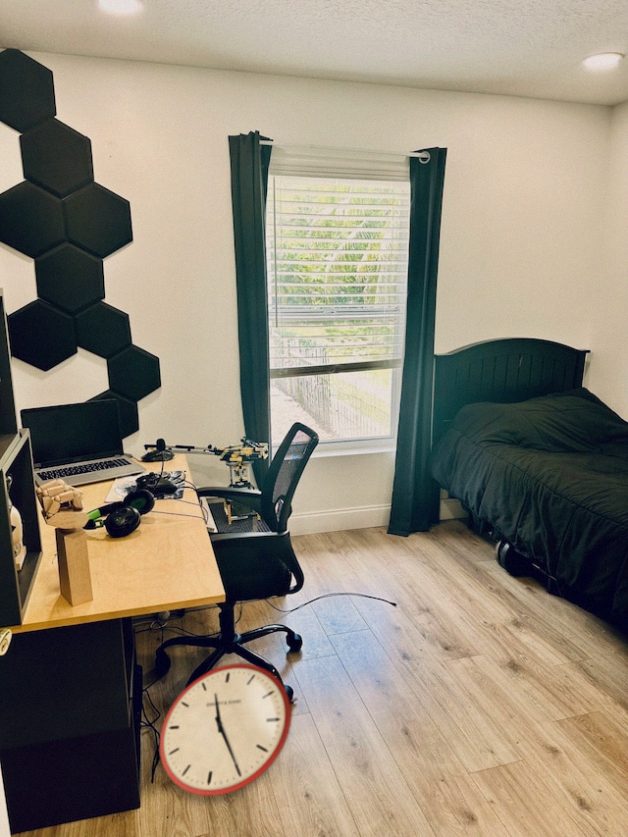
11 h 25 min
